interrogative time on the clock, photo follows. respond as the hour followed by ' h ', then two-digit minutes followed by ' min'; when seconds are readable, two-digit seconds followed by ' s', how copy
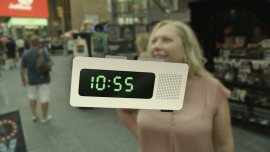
10 h 55 min
